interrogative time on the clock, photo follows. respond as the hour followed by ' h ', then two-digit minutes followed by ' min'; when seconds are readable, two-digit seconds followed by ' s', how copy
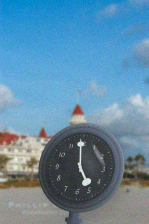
4 h 59 min
